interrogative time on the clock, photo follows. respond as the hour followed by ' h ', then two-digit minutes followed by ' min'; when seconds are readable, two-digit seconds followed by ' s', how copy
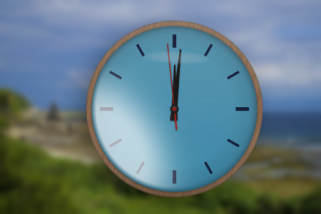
12 h 00 min 59 s
